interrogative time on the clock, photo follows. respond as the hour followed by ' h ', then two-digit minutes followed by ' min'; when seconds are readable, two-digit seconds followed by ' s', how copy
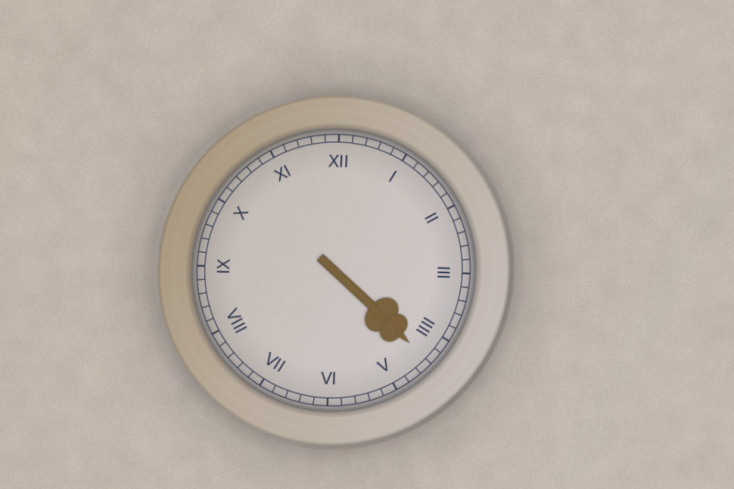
4 h 22 min
